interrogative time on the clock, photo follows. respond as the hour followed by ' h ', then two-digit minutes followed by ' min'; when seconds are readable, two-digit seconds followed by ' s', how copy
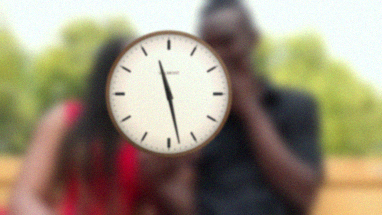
11 h 28 min
